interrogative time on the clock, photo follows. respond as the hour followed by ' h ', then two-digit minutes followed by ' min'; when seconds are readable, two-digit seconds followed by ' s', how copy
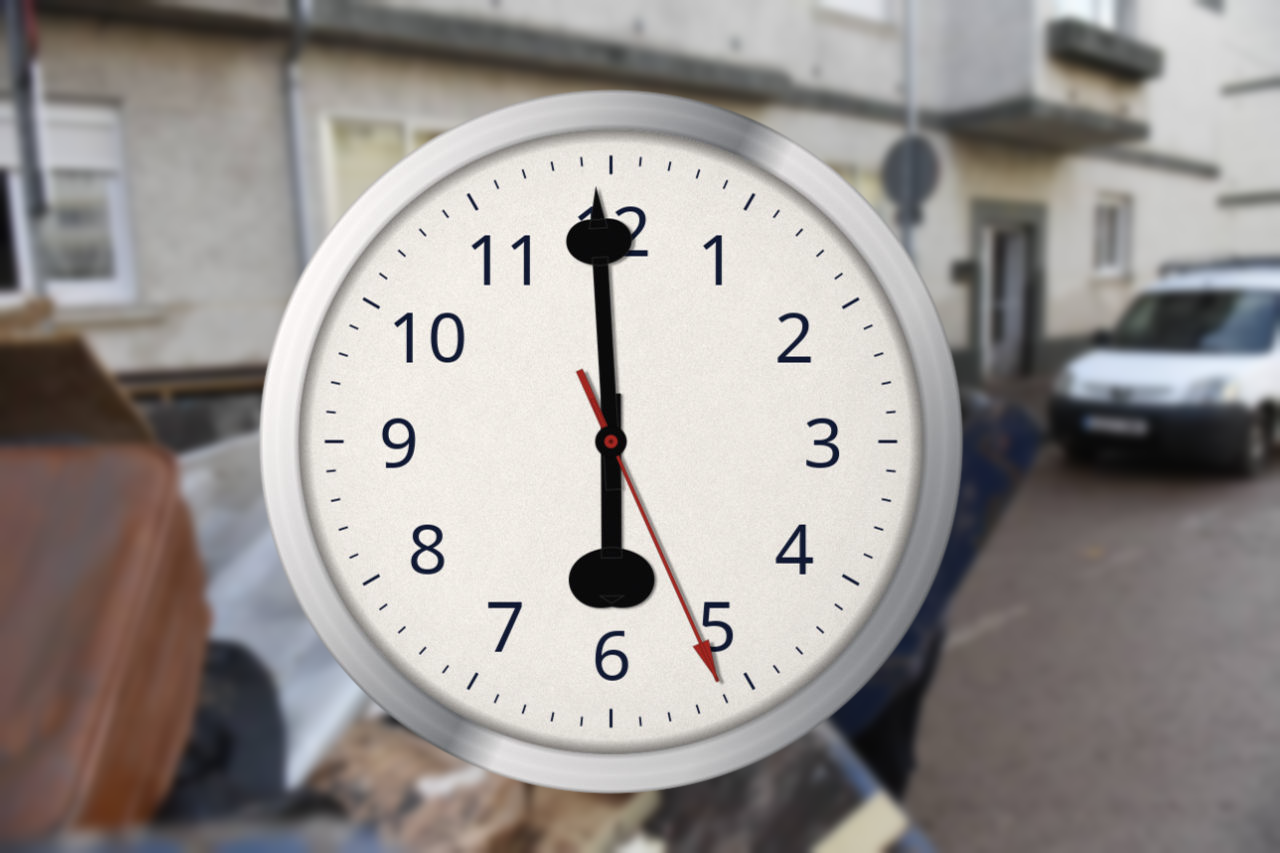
5 h 59 min 26 s
